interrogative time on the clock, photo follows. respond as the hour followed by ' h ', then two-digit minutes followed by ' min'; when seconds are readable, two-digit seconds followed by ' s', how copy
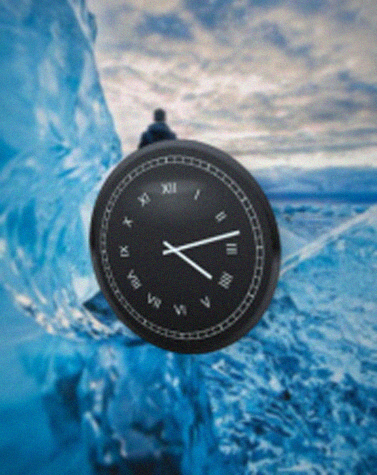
4 h 13 min
